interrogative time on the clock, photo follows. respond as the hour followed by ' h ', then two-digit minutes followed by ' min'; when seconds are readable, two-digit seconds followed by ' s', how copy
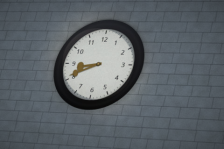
8 h 41 min
